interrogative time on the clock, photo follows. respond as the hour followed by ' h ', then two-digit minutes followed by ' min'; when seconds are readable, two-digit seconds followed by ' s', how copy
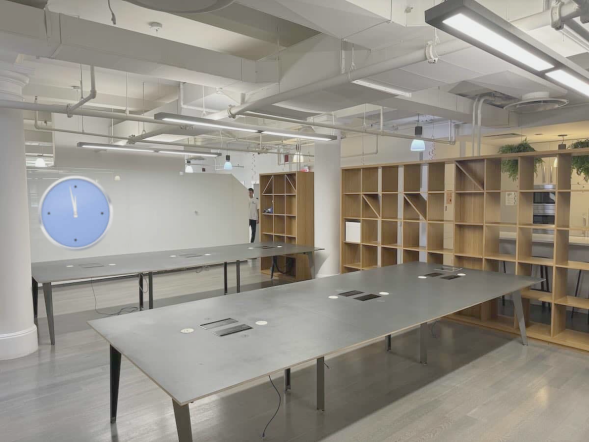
11 h 58 min
